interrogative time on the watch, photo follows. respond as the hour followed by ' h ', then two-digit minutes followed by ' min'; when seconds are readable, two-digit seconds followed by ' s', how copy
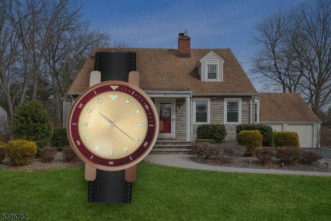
10 h 21 min
